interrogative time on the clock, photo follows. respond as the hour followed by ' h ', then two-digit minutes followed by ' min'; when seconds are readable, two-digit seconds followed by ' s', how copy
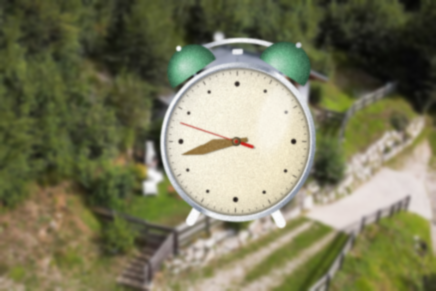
8 h 42 min 48 s
